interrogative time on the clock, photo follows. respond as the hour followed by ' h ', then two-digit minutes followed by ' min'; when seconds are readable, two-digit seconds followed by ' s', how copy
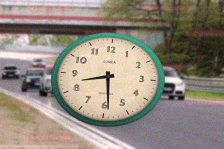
8 h 29 min
